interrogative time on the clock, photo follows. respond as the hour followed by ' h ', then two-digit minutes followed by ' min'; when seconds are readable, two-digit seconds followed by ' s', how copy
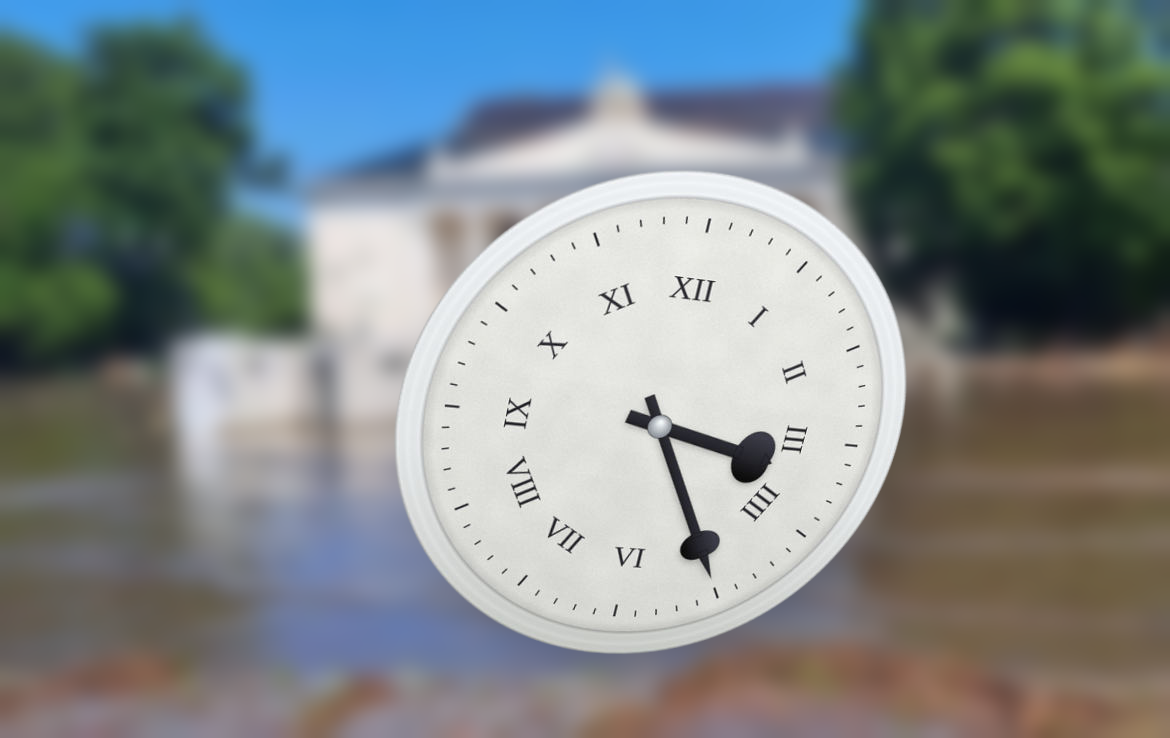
3 h 25 min
